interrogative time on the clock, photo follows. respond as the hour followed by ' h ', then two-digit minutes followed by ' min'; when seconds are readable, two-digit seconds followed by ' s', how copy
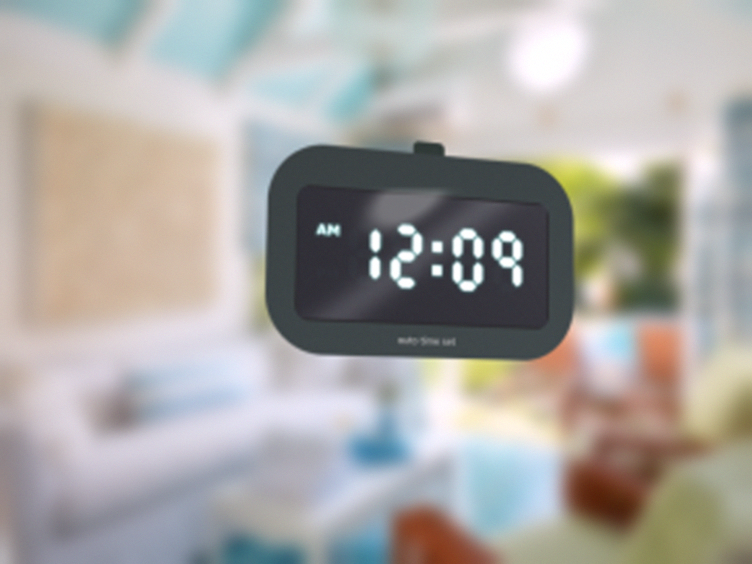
12 h 09 min
